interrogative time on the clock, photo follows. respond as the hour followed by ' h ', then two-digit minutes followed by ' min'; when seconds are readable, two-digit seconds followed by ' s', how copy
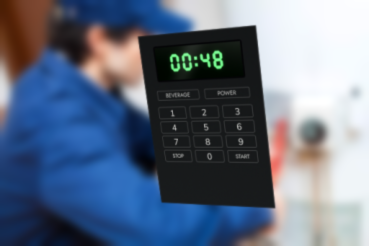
0 h 48 min
